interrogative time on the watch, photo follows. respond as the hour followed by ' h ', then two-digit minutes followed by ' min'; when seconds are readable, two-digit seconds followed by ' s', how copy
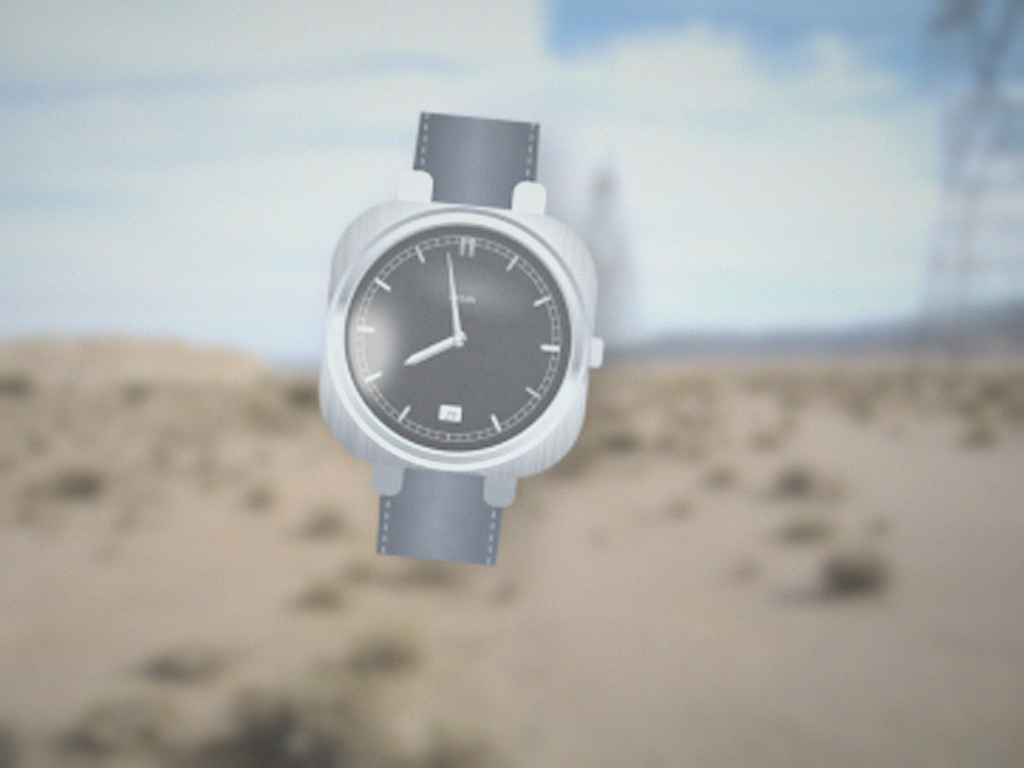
7 h 58 min
